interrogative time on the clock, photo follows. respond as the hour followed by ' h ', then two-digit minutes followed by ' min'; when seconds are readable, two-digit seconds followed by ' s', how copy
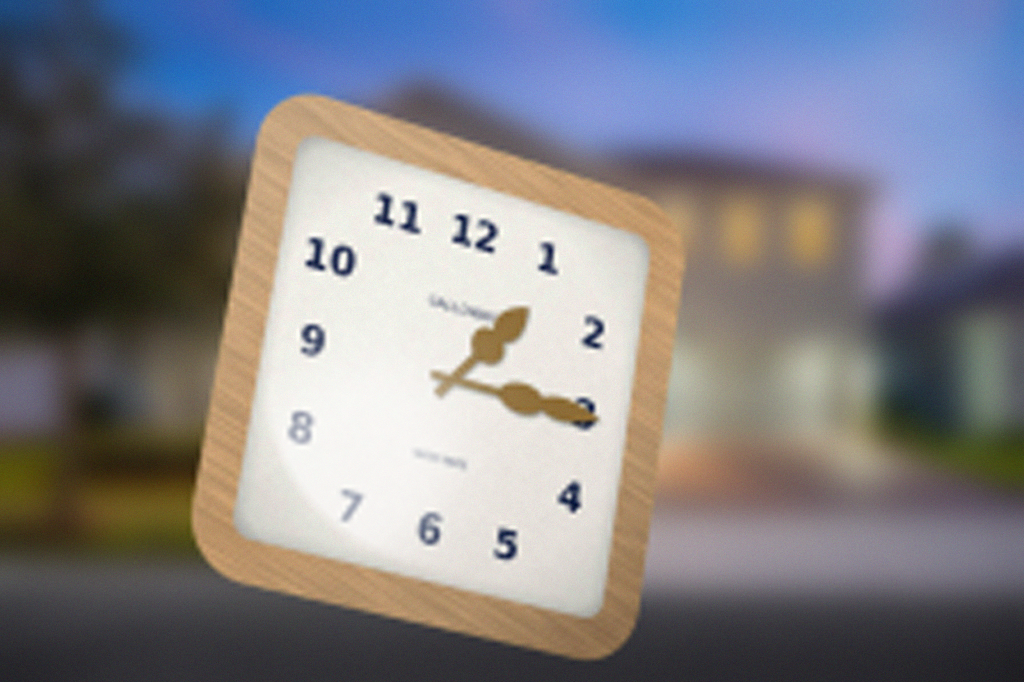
1 h 15 min
